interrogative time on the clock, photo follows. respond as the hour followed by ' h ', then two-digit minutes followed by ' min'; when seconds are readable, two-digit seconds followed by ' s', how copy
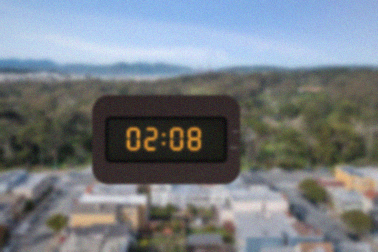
2 h 08 min
